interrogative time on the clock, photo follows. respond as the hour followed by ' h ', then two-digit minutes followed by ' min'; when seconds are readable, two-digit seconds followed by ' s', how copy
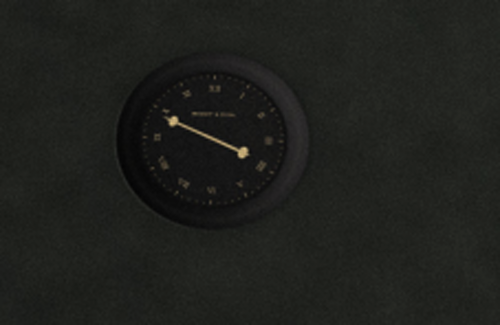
3 h 49 min
